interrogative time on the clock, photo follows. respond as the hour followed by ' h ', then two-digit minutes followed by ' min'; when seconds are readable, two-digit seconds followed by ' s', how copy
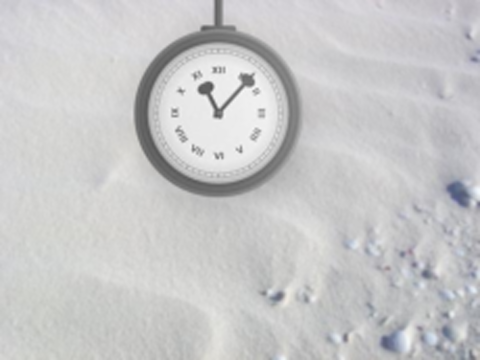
11 h 07 min
